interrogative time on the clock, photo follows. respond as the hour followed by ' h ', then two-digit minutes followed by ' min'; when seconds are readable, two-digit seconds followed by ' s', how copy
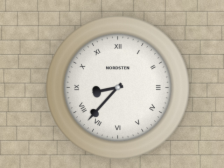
8 h 37 min
